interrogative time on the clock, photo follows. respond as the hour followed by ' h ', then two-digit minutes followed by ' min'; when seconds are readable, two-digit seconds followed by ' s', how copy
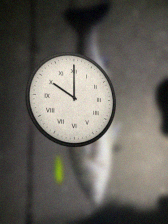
10 h 00 min
